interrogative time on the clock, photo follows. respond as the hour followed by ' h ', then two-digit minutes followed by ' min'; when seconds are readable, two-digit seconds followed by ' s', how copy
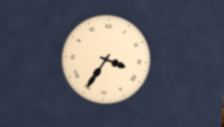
3 h 35 min
